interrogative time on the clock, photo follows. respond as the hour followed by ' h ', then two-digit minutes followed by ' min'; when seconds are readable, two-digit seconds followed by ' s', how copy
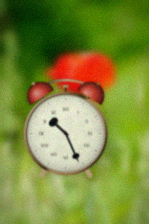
10 h 26 min
